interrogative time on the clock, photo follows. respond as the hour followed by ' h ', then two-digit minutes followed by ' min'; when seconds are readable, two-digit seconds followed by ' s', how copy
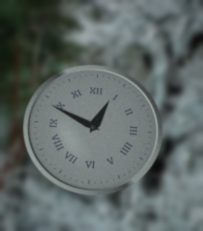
12 h 49 min
